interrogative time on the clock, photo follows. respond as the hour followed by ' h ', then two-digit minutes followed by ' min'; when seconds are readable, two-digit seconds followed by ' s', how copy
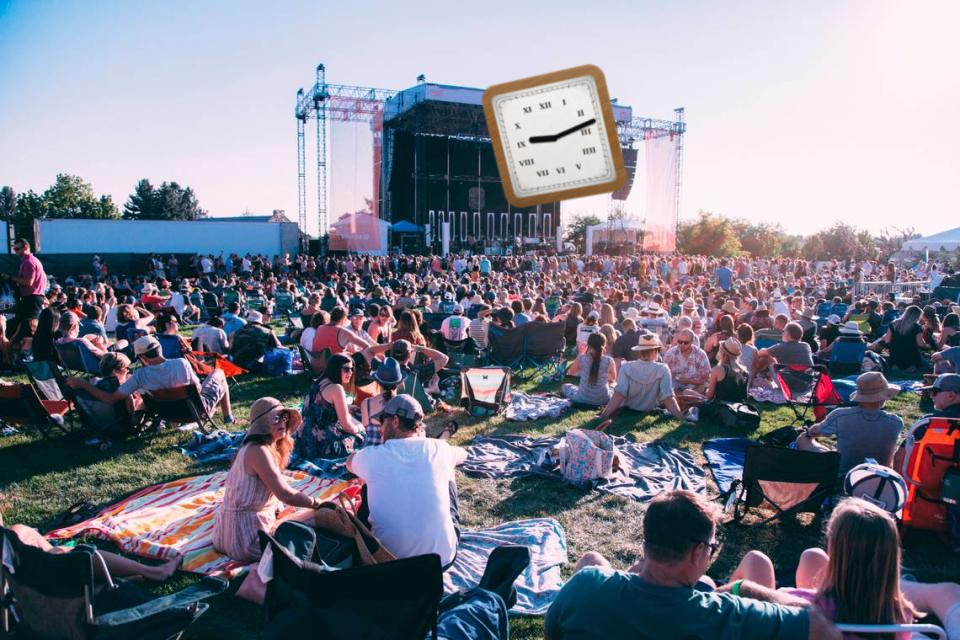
9 h 13 min
